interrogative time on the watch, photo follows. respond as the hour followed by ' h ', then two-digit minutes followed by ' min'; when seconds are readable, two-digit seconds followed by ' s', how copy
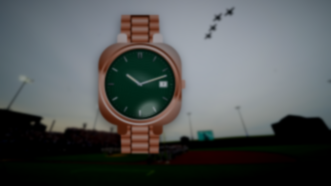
10 h 12 min
